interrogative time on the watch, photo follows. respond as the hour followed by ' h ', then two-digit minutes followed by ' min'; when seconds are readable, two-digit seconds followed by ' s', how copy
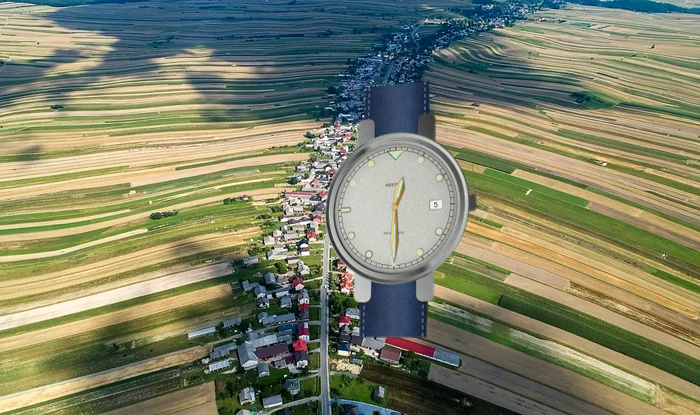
12 h 30 min
